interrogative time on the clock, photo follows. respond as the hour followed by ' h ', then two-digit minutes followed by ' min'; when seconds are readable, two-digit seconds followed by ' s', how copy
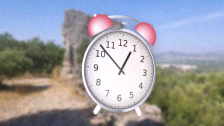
12 h 52 min
